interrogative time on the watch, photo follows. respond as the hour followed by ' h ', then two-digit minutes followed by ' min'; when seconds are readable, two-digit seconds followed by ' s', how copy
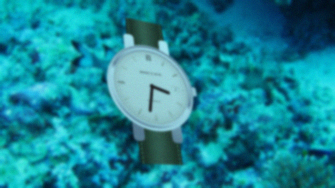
3 h 32 min
